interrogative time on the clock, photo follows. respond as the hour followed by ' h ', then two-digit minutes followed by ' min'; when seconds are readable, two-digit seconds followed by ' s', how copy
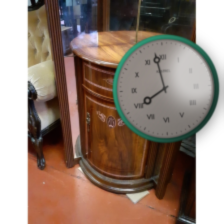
7 h 58 min
